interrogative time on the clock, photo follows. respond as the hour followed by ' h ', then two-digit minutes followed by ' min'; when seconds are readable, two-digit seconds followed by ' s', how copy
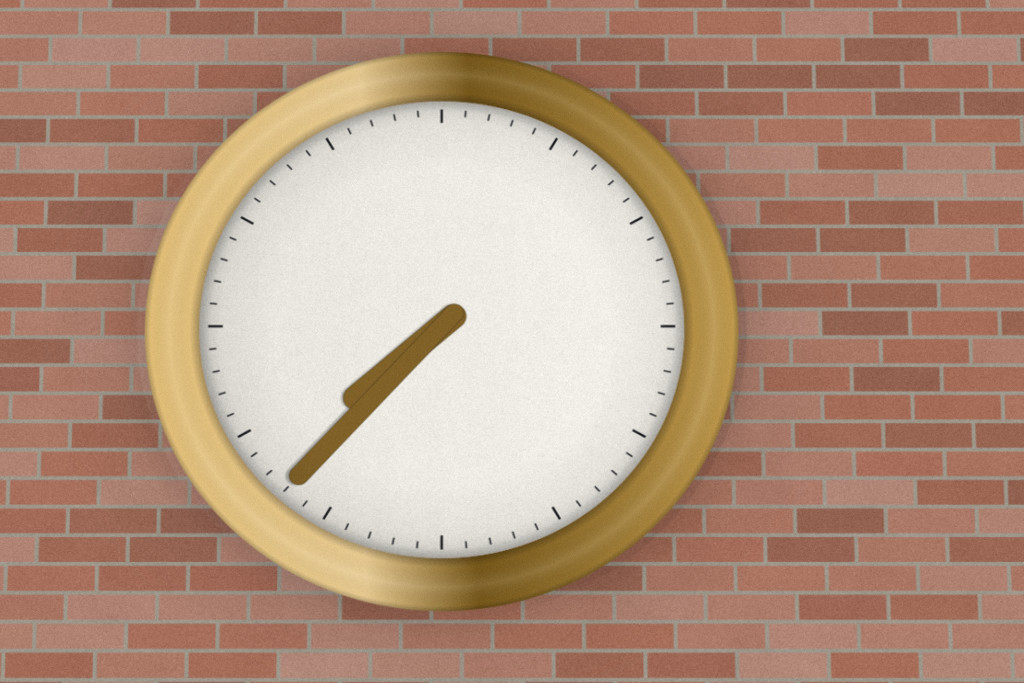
7 h 37 min
